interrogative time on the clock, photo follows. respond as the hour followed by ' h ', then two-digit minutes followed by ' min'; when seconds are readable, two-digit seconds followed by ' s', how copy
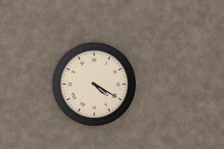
4 h 20 min
